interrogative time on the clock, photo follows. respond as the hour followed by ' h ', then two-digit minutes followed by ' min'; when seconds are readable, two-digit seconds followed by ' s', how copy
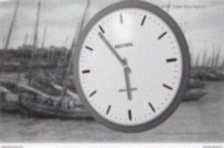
5 h 54 min
